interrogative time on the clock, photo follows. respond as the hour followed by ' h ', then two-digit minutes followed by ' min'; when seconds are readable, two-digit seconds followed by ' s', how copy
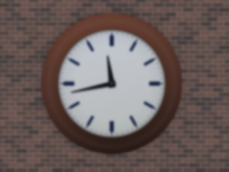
11 h 43 min
